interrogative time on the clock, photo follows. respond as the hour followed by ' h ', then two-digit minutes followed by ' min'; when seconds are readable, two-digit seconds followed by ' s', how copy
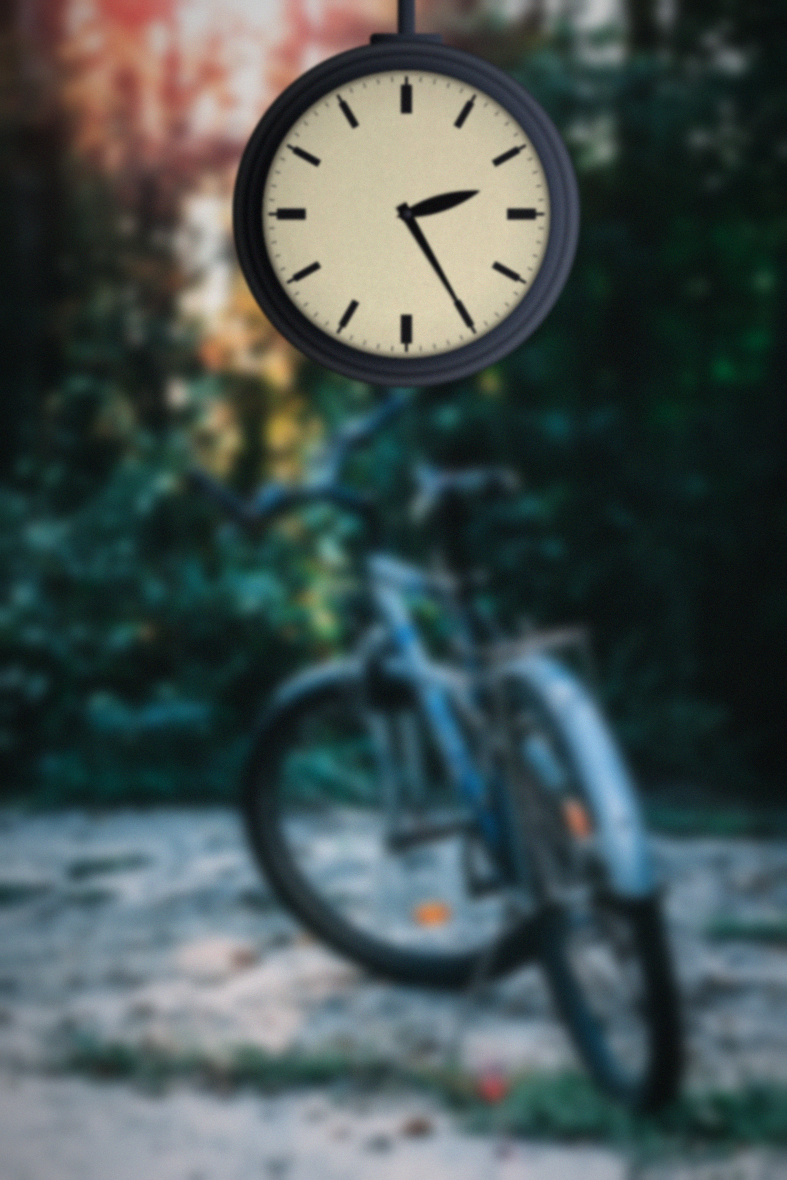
2 h 25 min
